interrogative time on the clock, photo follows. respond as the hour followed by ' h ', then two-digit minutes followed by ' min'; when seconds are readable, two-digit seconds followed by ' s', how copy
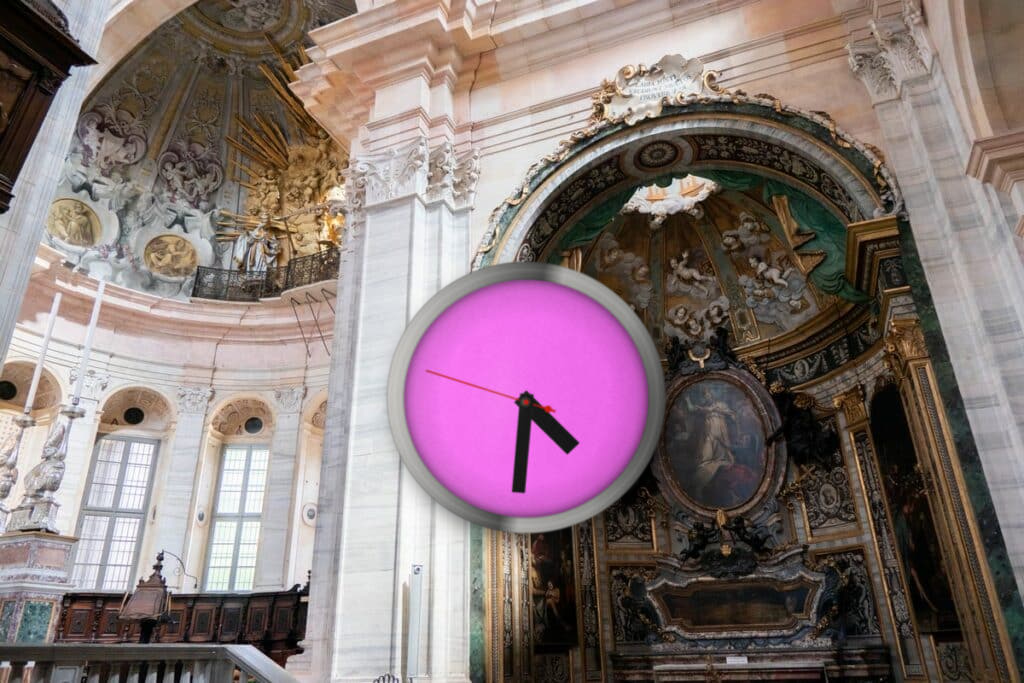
4 h 30 min 48 s
